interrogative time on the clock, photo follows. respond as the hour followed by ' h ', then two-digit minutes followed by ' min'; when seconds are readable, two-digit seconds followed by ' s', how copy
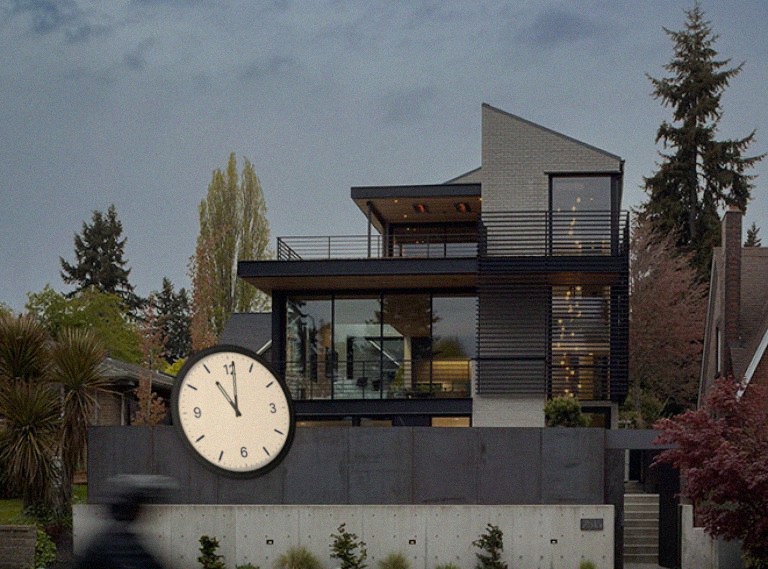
11 h 01 min
